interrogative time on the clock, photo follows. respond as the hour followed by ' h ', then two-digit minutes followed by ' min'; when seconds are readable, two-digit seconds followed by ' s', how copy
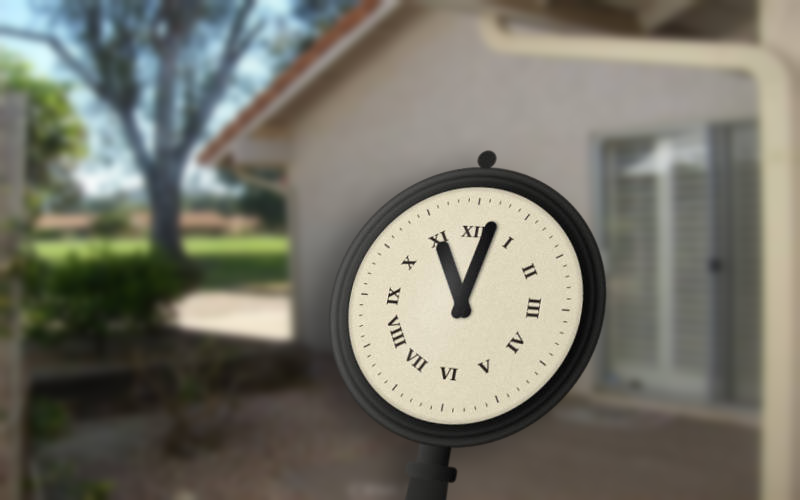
11 h 02 min
